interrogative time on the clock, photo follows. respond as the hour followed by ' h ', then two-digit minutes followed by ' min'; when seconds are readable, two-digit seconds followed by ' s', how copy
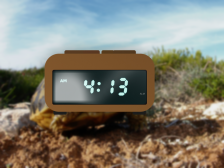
4 h 13 min
